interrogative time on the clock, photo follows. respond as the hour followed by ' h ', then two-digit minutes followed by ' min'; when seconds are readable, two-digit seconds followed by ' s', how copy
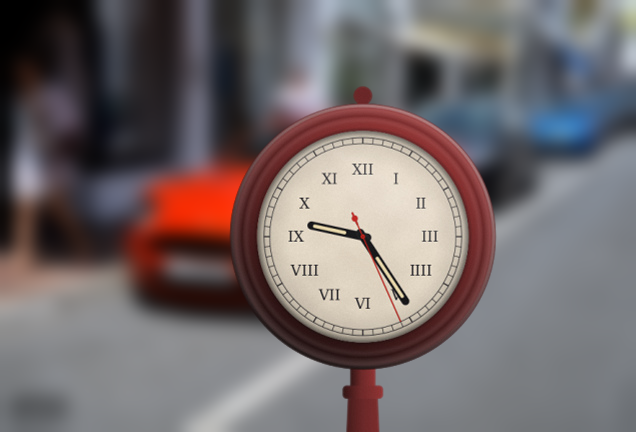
9 h 24 min 26 s
